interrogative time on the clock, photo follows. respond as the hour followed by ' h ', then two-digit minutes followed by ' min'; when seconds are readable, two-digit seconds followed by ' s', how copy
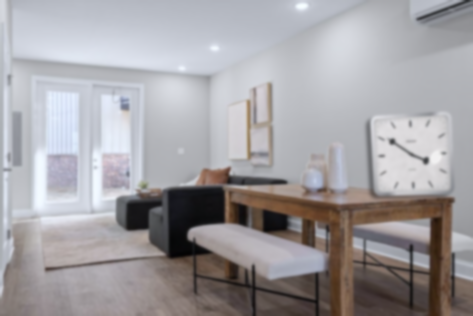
3 h 51 min
